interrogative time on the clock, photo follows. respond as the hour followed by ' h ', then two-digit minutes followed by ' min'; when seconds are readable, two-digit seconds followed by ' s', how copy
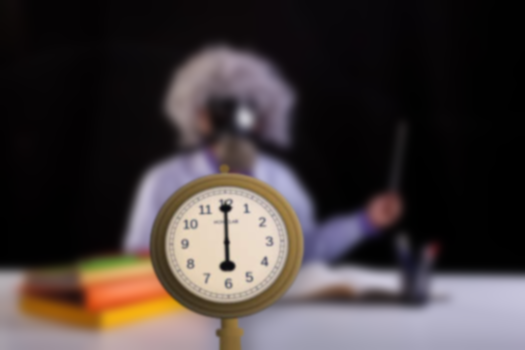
6 h 00 min
